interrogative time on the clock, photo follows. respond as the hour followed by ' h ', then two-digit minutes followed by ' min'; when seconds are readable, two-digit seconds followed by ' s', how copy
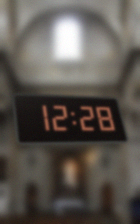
12 h 28 min
